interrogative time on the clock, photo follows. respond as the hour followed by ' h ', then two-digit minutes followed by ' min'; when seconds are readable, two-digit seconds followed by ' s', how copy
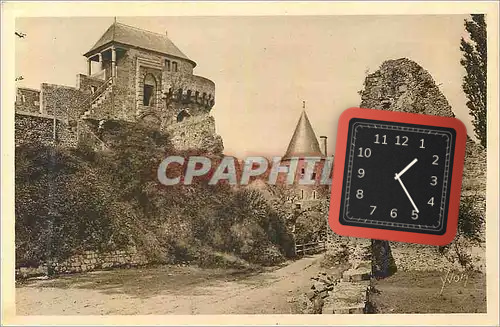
1 h 24 min
